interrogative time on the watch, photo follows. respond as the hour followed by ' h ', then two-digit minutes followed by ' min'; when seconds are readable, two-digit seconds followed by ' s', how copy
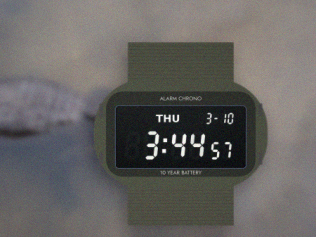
3 h 44 min 57 s
